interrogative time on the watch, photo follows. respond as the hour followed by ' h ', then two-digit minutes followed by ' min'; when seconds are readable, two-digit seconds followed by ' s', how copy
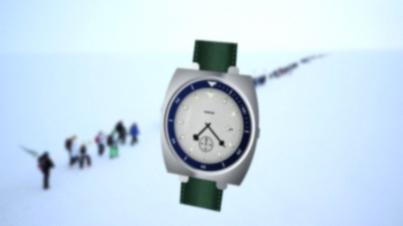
7 h 22 min
